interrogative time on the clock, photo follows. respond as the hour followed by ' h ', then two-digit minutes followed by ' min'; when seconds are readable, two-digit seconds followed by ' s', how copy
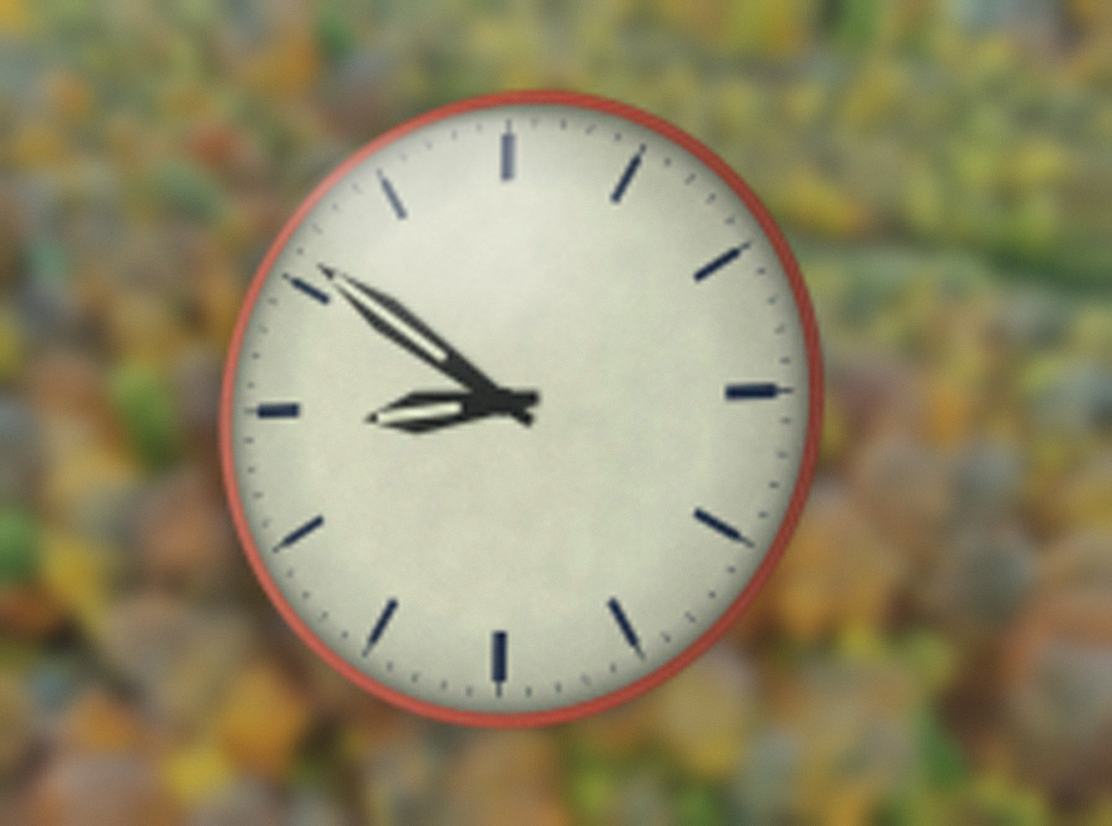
8 h 51 min
